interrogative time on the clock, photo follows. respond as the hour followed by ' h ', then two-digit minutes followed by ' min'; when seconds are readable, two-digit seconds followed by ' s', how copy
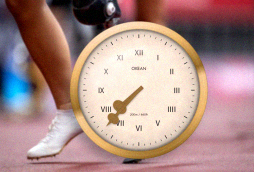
7 h 37 min
